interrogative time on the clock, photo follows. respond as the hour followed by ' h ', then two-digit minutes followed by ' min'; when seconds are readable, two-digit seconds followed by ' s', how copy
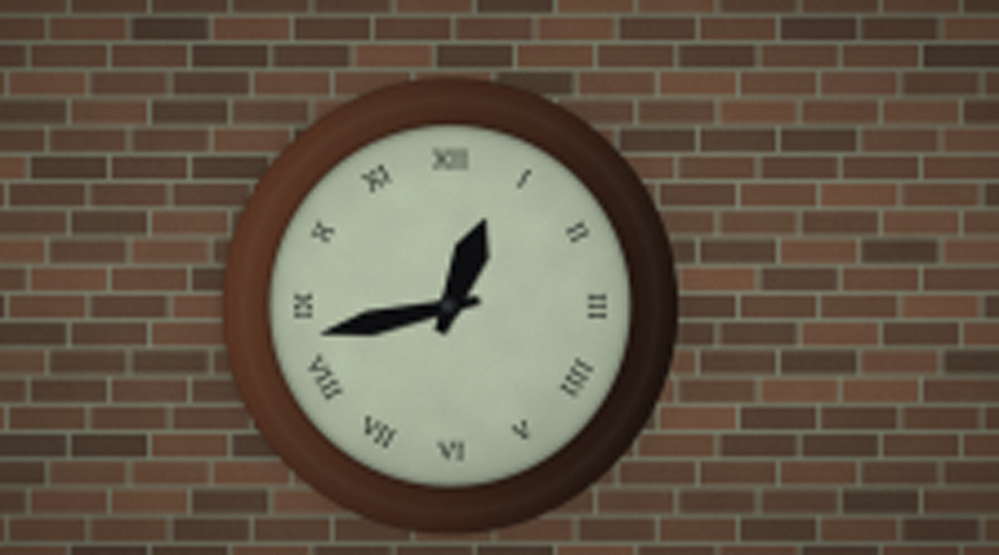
12 h 43 min
